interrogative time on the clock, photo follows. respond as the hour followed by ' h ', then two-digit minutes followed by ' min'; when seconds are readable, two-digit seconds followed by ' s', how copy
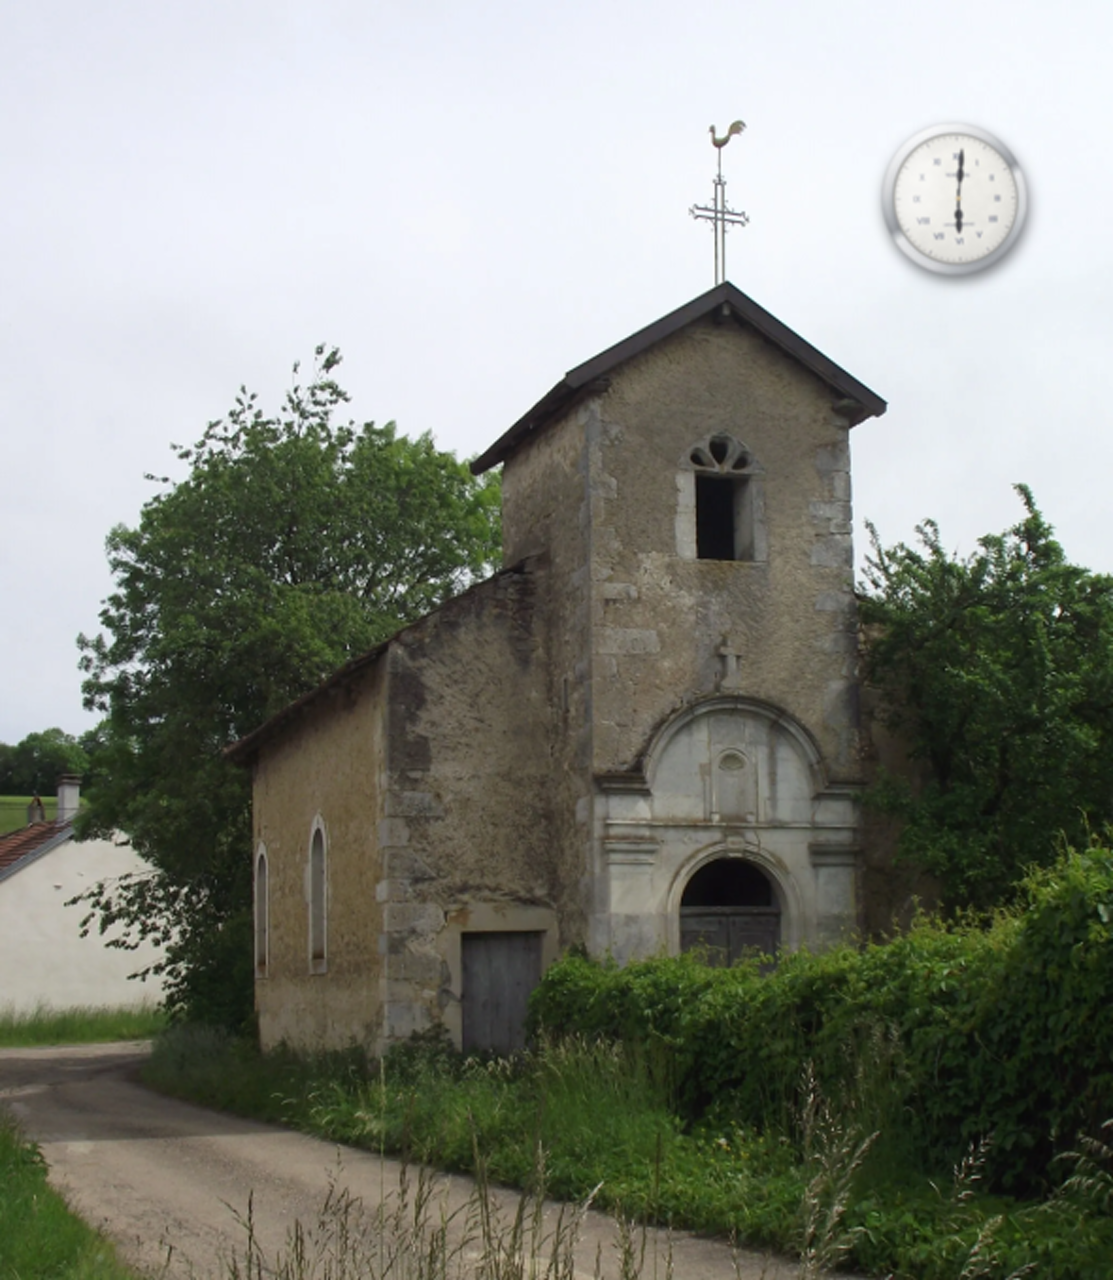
6 h 01 min
